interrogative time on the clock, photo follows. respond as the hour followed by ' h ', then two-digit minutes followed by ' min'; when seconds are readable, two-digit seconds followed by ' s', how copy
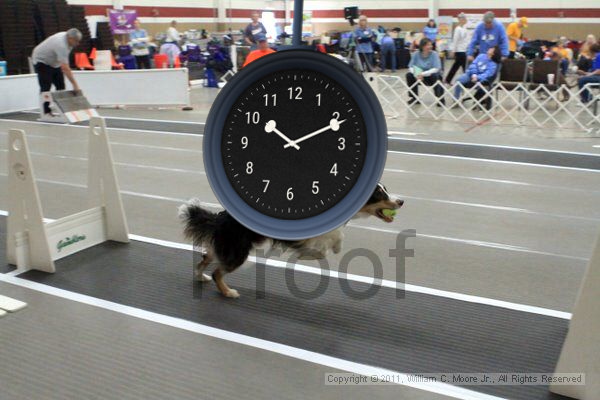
10 h 11 min
